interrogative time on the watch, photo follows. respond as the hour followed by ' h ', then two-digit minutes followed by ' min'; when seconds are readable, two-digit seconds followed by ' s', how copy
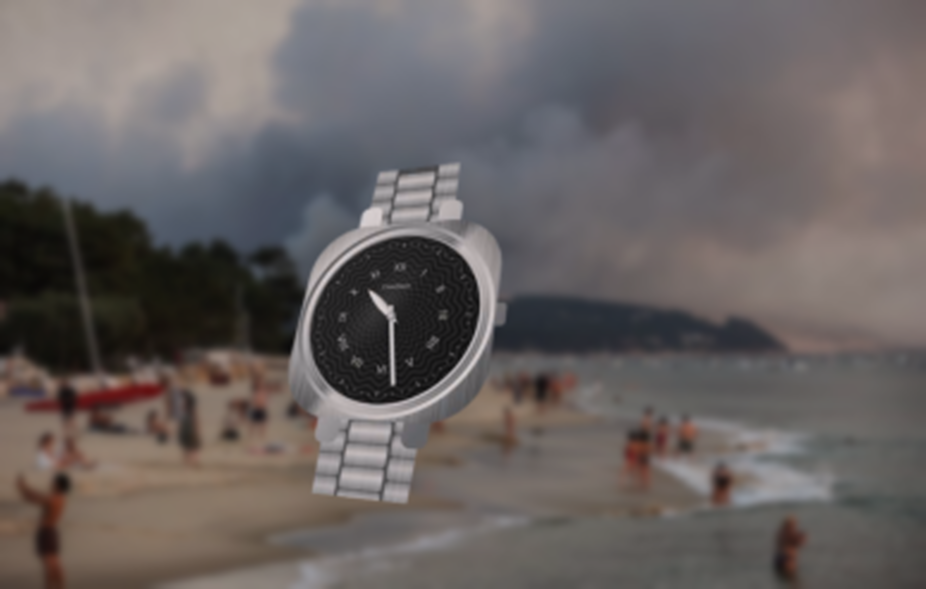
10 h 28 min
